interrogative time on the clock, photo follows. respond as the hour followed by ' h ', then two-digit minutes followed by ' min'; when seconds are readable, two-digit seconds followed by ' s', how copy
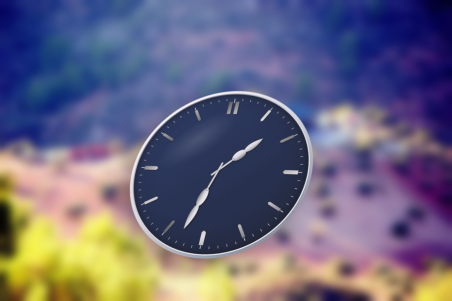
1 h 33 min
